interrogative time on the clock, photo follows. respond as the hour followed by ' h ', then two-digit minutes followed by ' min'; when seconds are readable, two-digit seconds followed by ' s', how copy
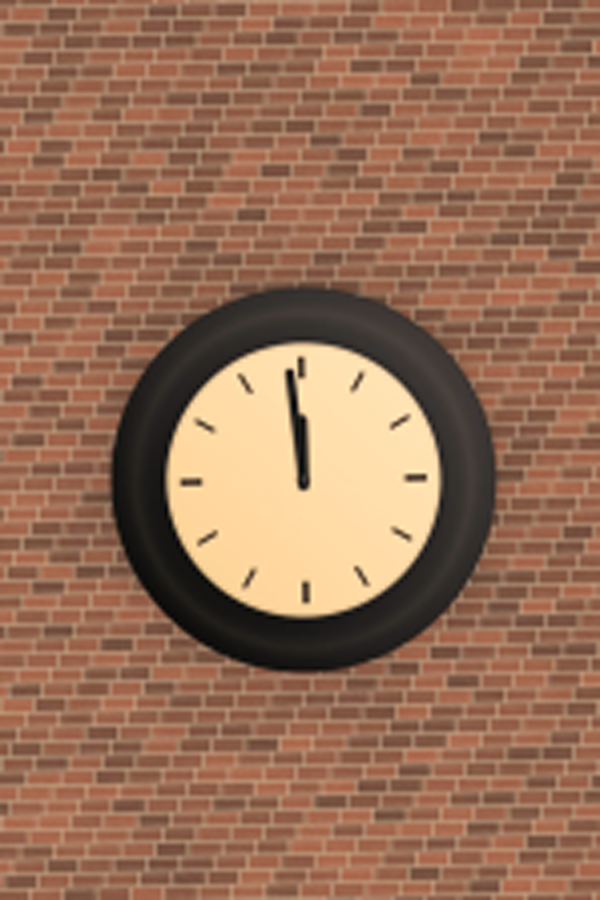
11 h 59 min
